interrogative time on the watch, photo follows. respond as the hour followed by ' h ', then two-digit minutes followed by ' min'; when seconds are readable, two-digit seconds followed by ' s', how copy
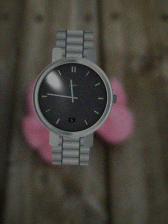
11 h 46 min
